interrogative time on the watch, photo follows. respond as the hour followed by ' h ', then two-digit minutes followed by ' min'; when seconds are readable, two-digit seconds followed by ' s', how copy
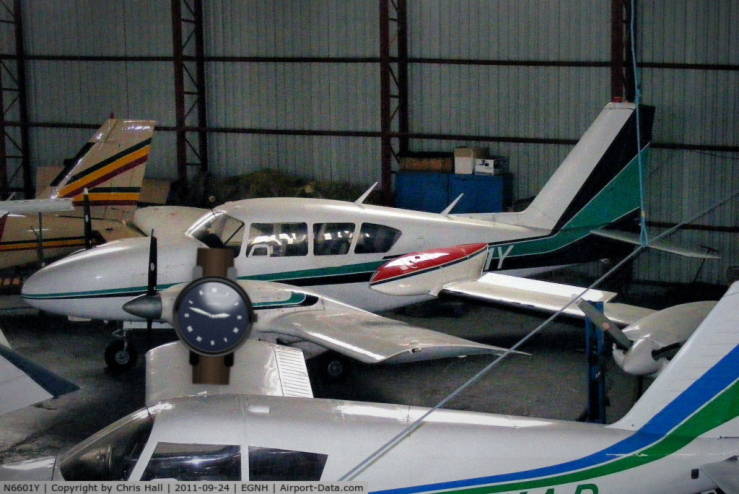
2 h 48 min
